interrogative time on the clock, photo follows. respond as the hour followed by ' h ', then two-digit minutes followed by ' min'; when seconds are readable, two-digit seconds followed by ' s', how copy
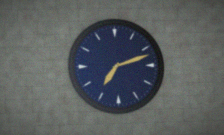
7 h 12 min
